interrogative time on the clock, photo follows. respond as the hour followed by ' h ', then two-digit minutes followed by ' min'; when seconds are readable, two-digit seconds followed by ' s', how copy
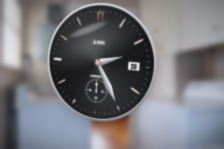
2 h 25 min
